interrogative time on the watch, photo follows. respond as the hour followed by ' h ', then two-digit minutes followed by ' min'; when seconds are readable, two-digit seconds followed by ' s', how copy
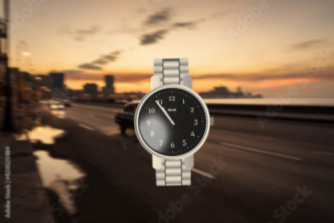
10 h 54 min
